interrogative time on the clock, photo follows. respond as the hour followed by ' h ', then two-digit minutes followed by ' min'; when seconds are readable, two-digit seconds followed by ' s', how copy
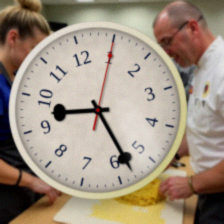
9 h 28 min 05 s
